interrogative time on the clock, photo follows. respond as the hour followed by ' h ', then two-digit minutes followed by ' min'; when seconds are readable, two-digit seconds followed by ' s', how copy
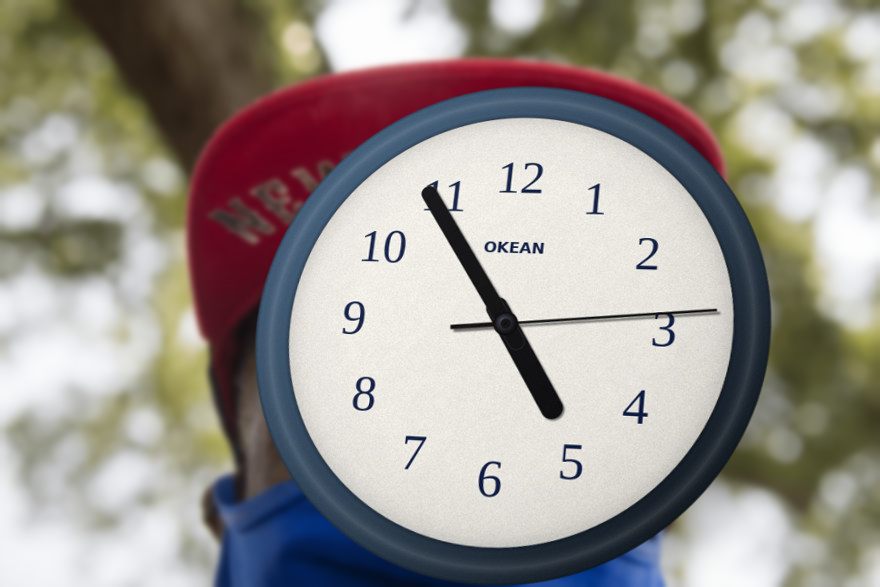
4 h 54 min 14 s
